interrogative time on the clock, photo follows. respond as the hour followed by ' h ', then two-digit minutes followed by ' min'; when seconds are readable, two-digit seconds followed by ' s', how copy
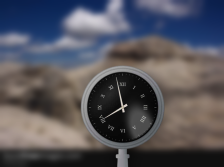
7 h 58 min
